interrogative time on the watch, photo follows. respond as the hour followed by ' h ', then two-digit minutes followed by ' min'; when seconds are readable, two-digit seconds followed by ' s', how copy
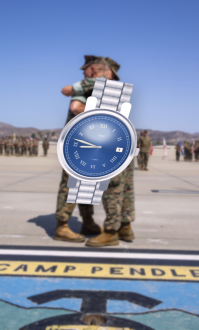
8 h 47 min
